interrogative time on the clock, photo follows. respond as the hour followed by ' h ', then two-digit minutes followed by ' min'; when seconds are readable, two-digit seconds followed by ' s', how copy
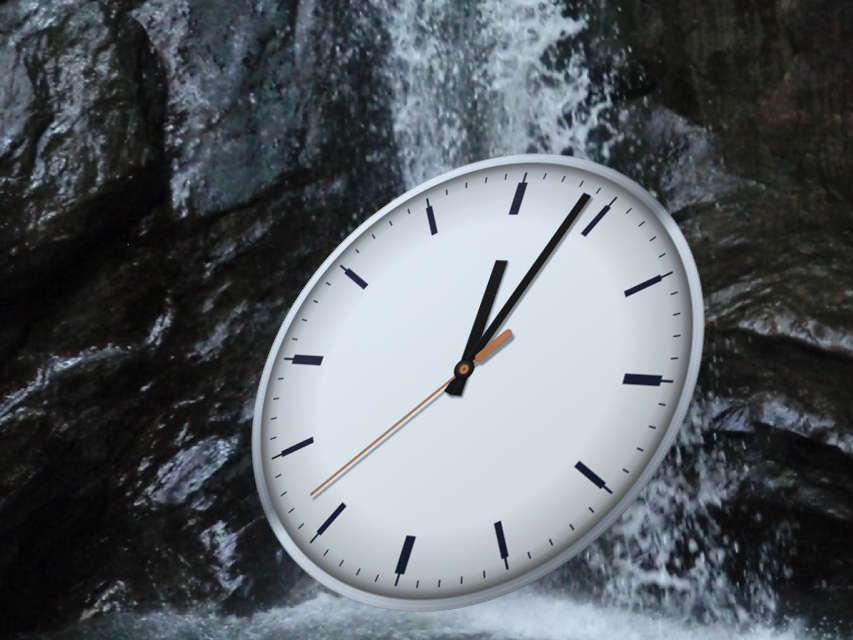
12 h 03 min 37 s
